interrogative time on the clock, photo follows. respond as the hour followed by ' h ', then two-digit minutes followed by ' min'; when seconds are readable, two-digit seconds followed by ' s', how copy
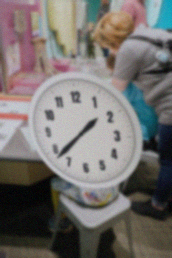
1 h 38 min
